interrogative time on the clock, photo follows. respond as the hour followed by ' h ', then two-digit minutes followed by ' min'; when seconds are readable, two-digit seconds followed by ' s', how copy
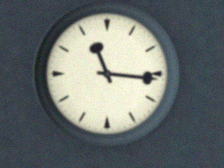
11 h 16 min
